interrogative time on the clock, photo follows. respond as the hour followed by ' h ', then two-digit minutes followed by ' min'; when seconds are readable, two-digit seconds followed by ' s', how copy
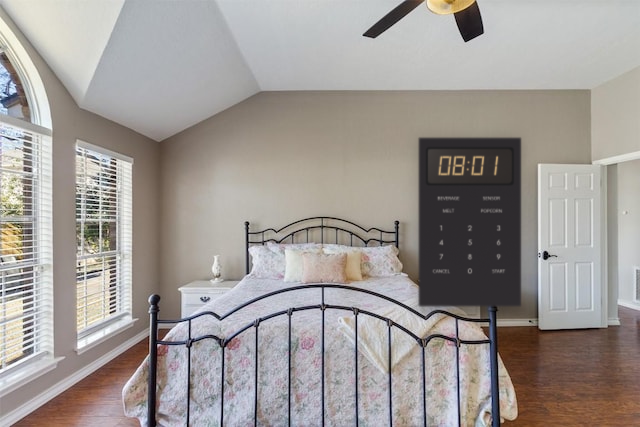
8 h 01 min
